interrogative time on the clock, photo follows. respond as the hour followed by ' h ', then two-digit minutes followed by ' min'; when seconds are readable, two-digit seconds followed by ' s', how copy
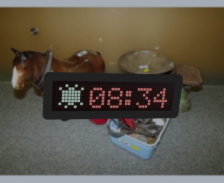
8 h 34 min
